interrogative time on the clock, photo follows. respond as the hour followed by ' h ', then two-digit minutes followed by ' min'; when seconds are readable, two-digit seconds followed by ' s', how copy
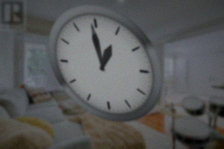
12 h 59 min
